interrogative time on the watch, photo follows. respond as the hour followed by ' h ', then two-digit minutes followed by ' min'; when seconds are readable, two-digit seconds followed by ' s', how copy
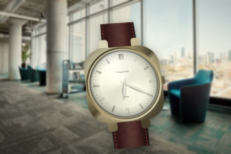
6 h 20 min
